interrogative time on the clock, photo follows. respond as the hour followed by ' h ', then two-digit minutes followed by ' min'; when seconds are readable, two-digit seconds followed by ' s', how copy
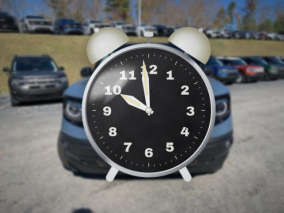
9 h 59 min
